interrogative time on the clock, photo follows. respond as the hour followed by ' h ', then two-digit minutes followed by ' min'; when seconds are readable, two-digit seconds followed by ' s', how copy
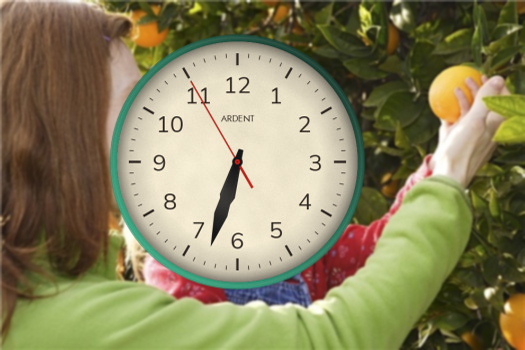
6 h 32 min 55 s
